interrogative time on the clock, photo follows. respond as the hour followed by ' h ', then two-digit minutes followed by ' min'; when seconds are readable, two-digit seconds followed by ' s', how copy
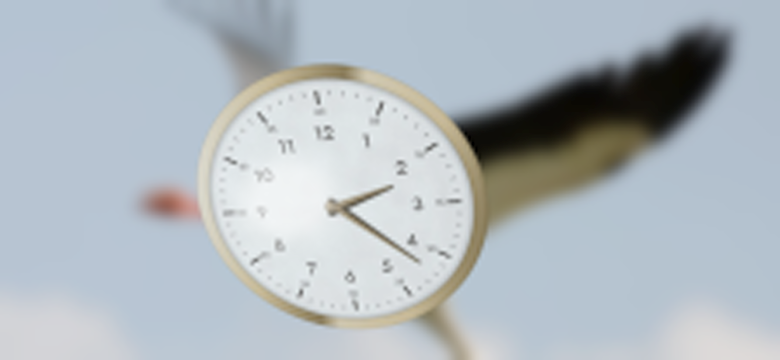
2 h 22 min
